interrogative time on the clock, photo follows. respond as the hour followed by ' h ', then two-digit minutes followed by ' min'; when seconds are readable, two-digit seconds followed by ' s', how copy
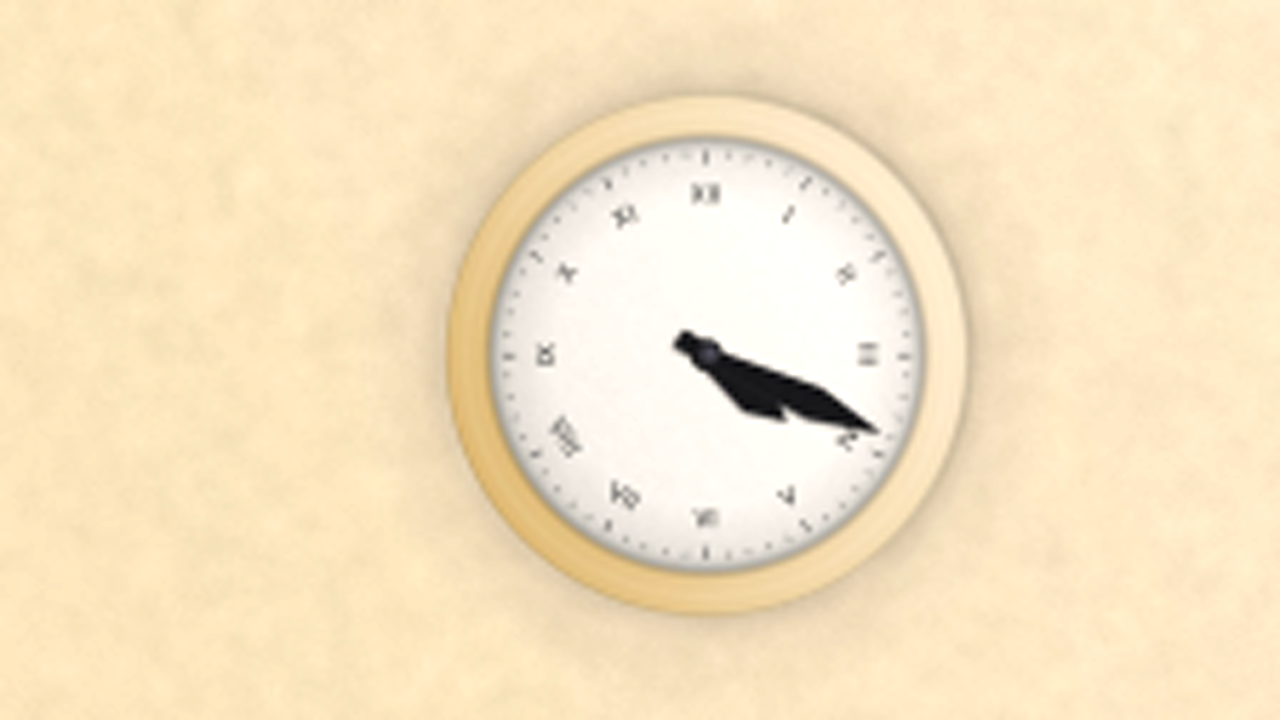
4 h 19 min
